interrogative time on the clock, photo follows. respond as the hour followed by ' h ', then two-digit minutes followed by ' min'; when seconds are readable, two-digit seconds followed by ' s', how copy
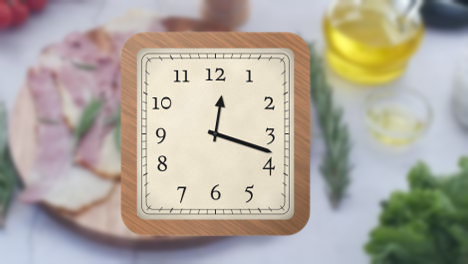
12 h 18 min
